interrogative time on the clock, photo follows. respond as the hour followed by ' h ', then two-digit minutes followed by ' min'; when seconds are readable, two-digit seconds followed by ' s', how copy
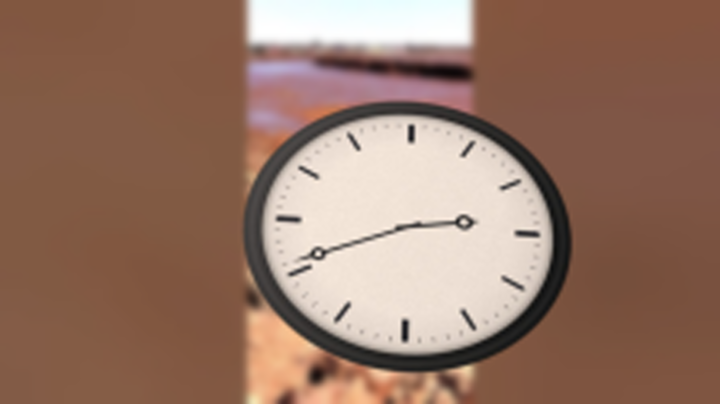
2 h 41 min
